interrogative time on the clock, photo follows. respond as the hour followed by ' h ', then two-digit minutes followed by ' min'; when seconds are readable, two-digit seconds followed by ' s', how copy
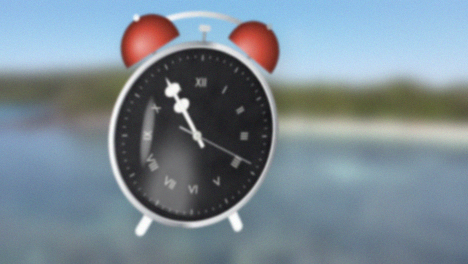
10 h 54 min 19 s
